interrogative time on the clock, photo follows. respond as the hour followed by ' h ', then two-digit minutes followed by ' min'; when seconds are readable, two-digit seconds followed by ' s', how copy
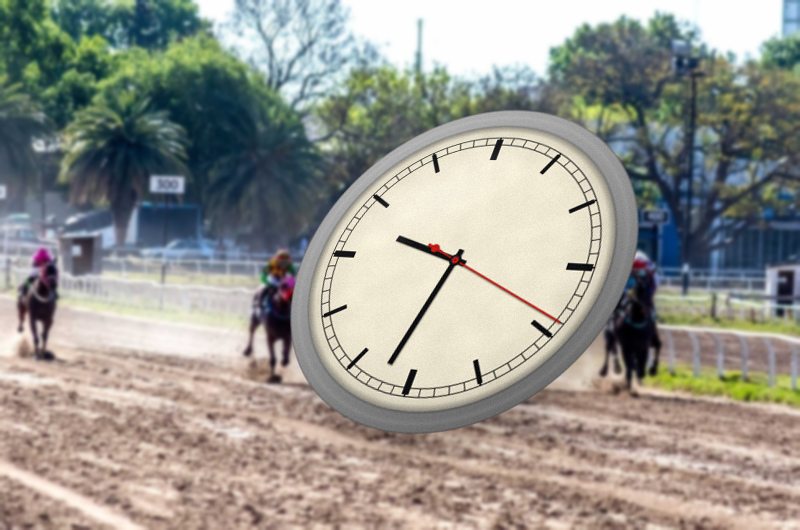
9 h 32 min 19 s
